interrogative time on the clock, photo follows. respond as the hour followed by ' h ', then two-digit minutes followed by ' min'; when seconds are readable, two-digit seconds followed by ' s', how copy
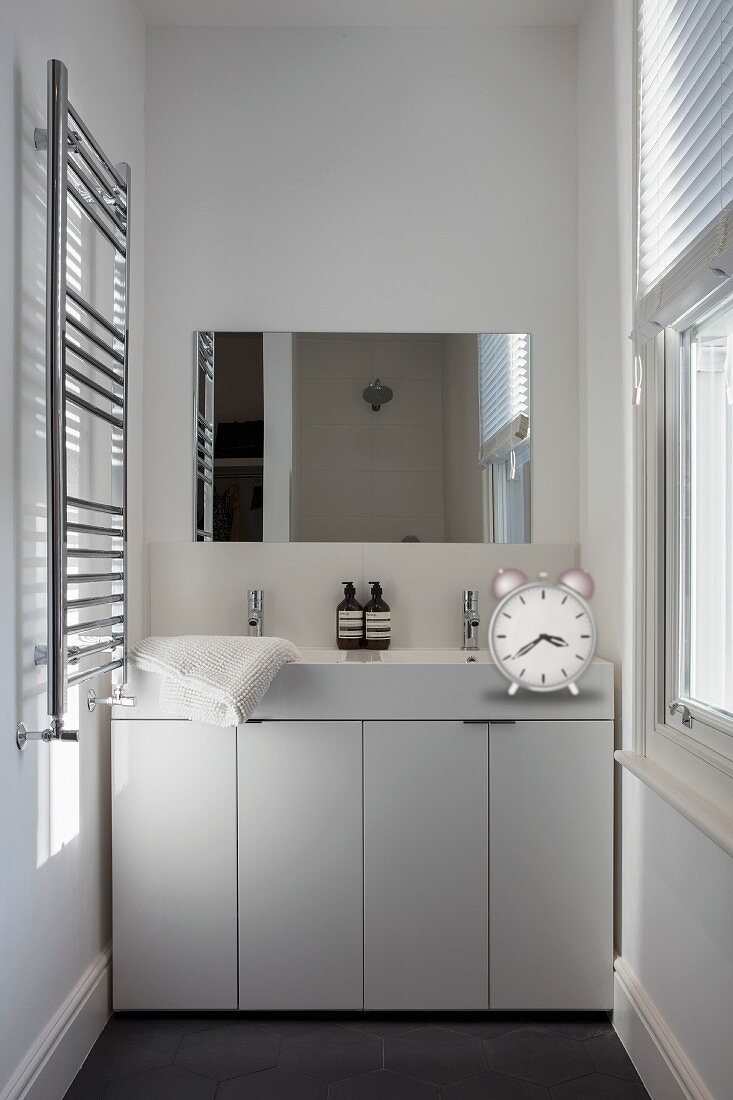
3 h 39 min
